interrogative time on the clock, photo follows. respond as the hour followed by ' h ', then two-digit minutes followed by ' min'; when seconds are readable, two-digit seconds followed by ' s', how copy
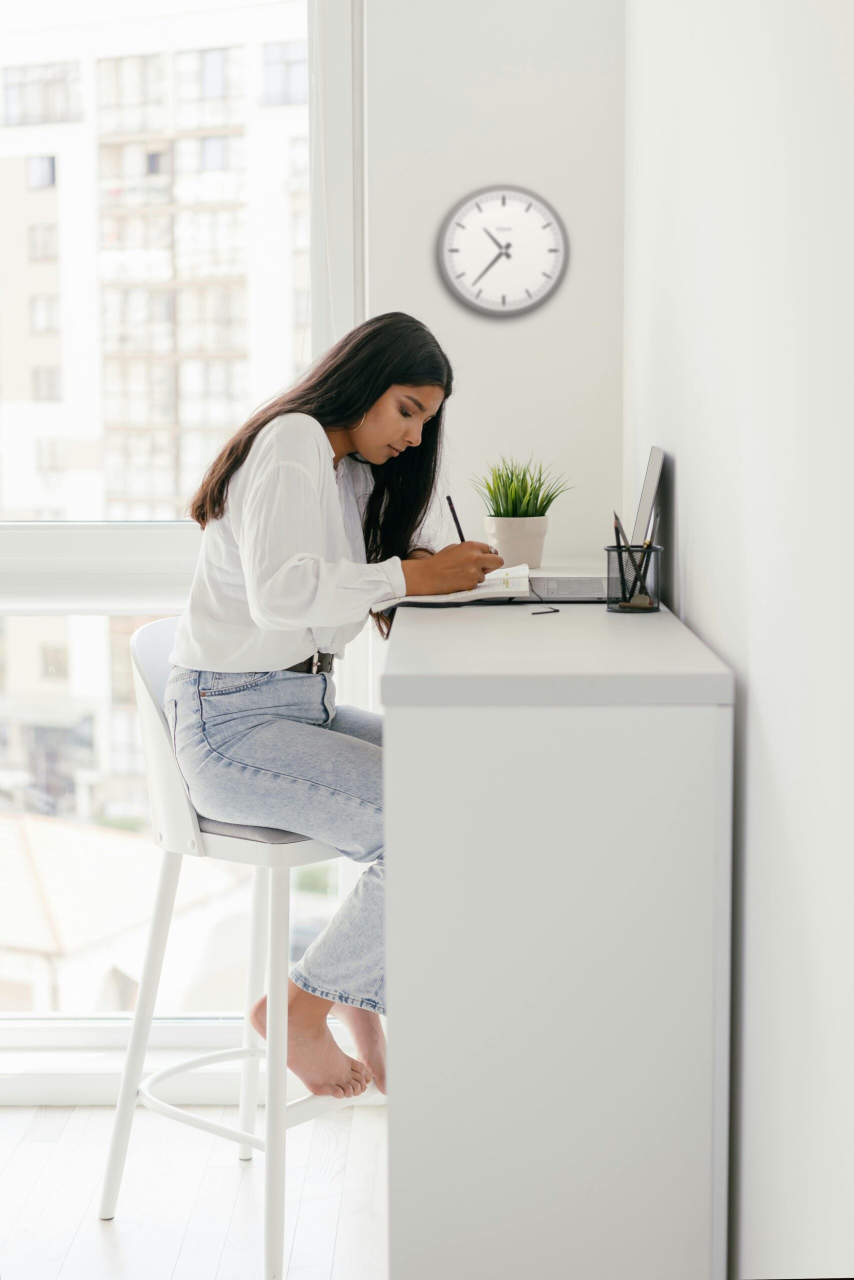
10 h 37 min
